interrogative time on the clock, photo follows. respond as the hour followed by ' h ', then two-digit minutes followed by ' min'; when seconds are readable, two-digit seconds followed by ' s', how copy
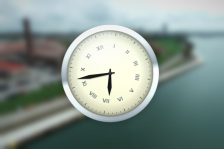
6 h 47 min
